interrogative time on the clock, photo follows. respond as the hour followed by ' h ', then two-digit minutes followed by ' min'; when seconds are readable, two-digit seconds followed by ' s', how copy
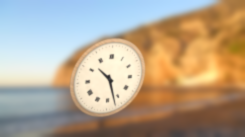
10 h 27 min
